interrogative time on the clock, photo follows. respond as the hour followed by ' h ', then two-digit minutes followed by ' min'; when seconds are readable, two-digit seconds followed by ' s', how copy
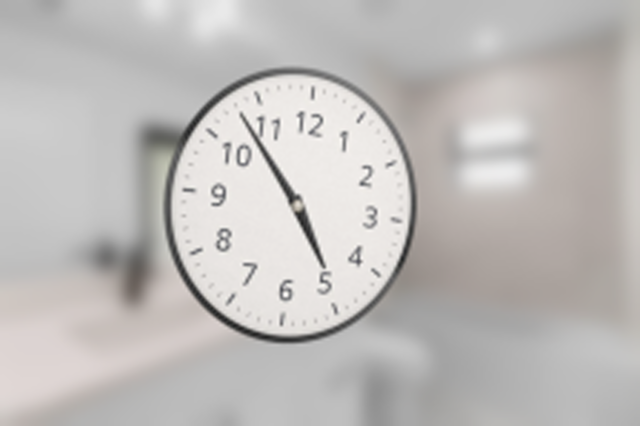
4 h 53 min
